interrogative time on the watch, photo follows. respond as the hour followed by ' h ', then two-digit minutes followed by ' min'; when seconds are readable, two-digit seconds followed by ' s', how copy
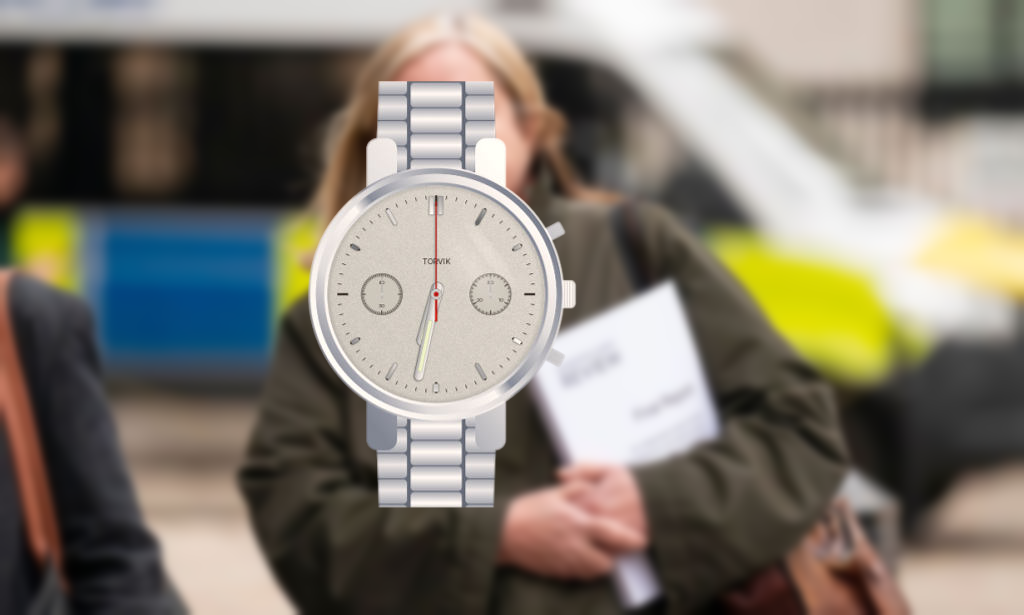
6 h 32 min
